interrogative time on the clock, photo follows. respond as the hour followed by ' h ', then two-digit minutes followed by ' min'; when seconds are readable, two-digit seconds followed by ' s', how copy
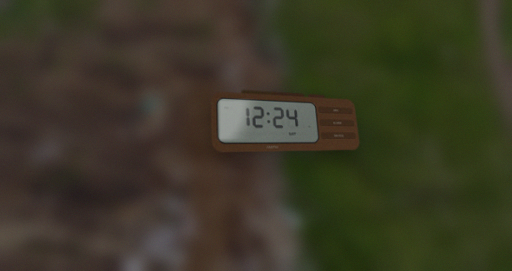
12 h 24 min
